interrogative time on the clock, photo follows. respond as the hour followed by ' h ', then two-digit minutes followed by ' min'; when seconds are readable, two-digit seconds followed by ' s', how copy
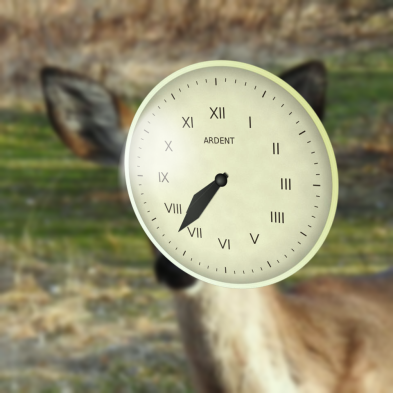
7 h 37 min
